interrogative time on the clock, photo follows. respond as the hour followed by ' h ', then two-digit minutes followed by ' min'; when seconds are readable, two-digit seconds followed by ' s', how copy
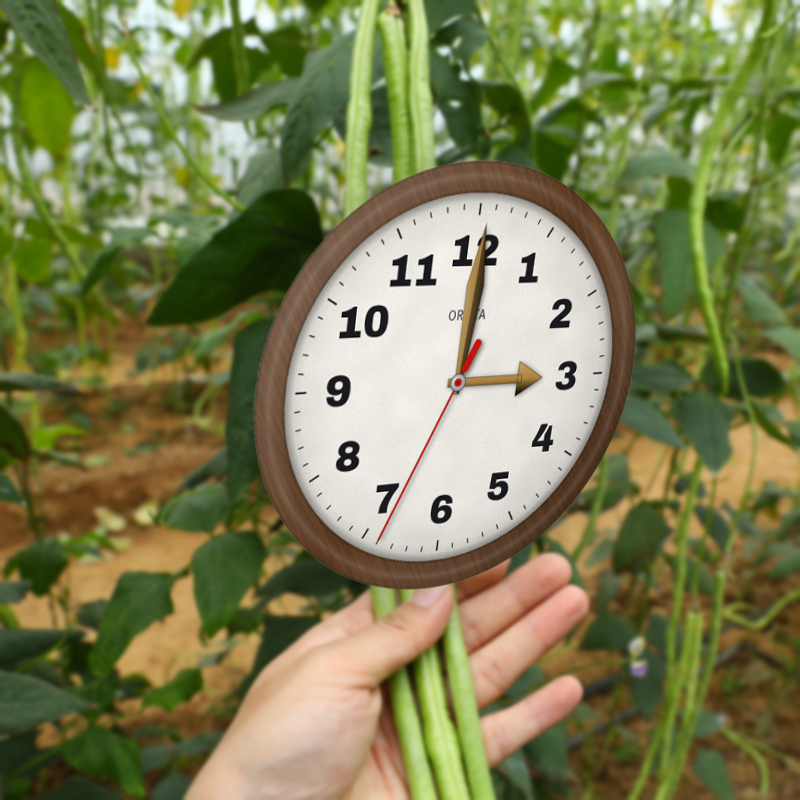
3 h 00 min 34 s
